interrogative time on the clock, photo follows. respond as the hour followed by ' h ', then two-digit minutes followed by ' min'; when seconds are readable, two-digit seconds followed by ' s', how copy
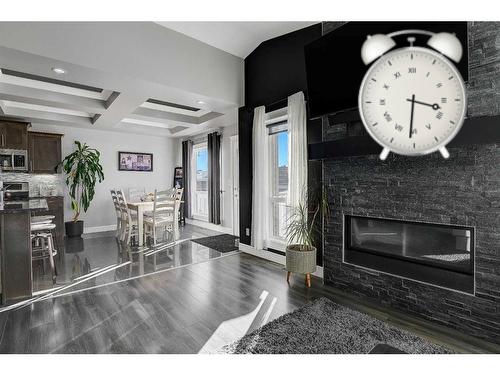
3 h 31 min
